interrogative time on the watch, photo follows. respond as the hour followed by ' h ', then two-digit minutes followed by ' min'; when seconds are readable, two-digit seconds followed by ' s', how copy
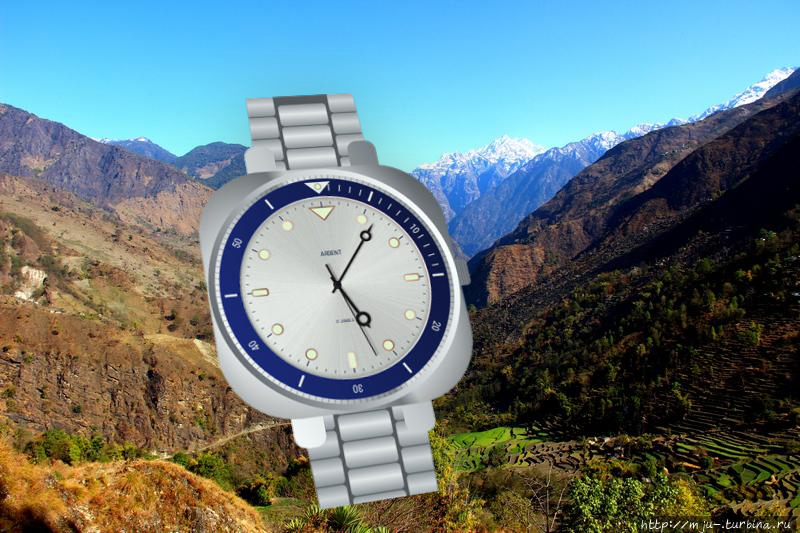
5 h 06 min 27 s
